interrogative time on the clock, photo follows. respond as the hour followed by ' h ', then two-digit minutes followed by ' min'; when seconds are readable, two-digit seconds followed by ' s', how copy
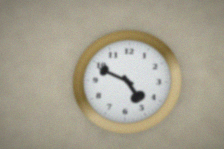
4 h 49 min
